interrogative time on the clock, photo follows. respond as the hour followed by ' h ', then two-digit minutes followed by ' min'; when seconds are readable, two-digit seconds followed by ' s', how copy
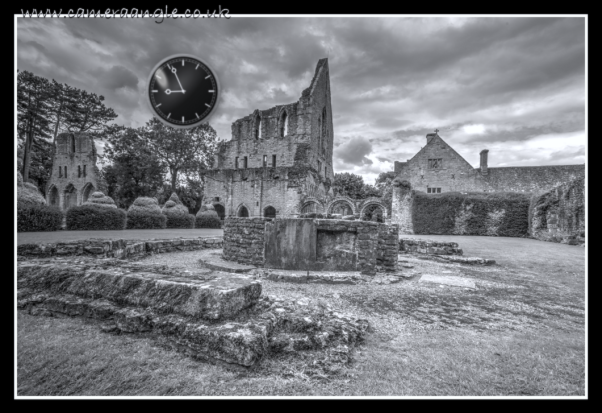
8 h 56 min
